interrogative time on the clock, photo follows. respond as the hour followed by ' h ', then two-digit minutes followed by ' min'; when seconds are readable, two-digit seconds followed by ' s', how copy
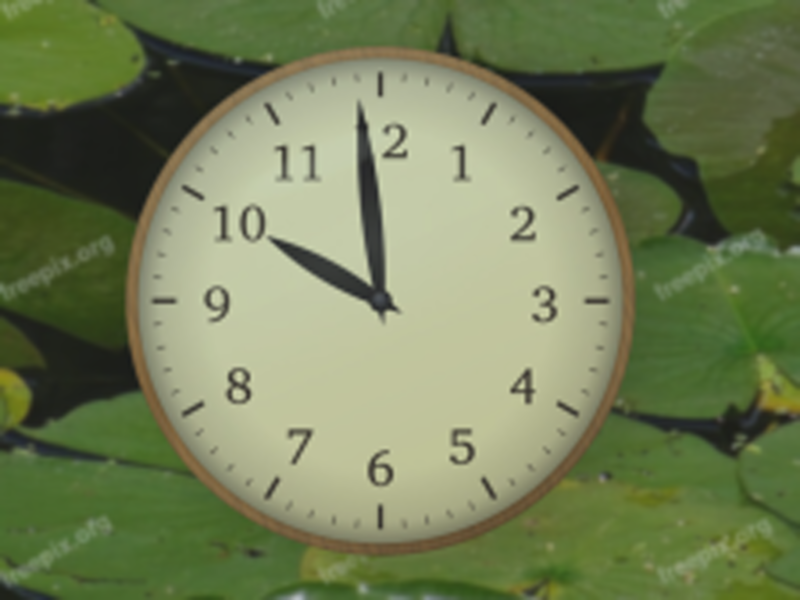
9 h 59 min
